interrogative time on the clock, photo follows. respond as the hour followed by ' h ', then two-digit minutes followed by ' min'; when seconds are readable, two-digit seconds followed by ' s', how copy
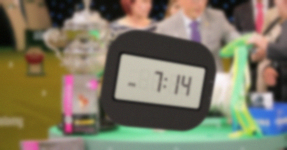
7 h 14 min
